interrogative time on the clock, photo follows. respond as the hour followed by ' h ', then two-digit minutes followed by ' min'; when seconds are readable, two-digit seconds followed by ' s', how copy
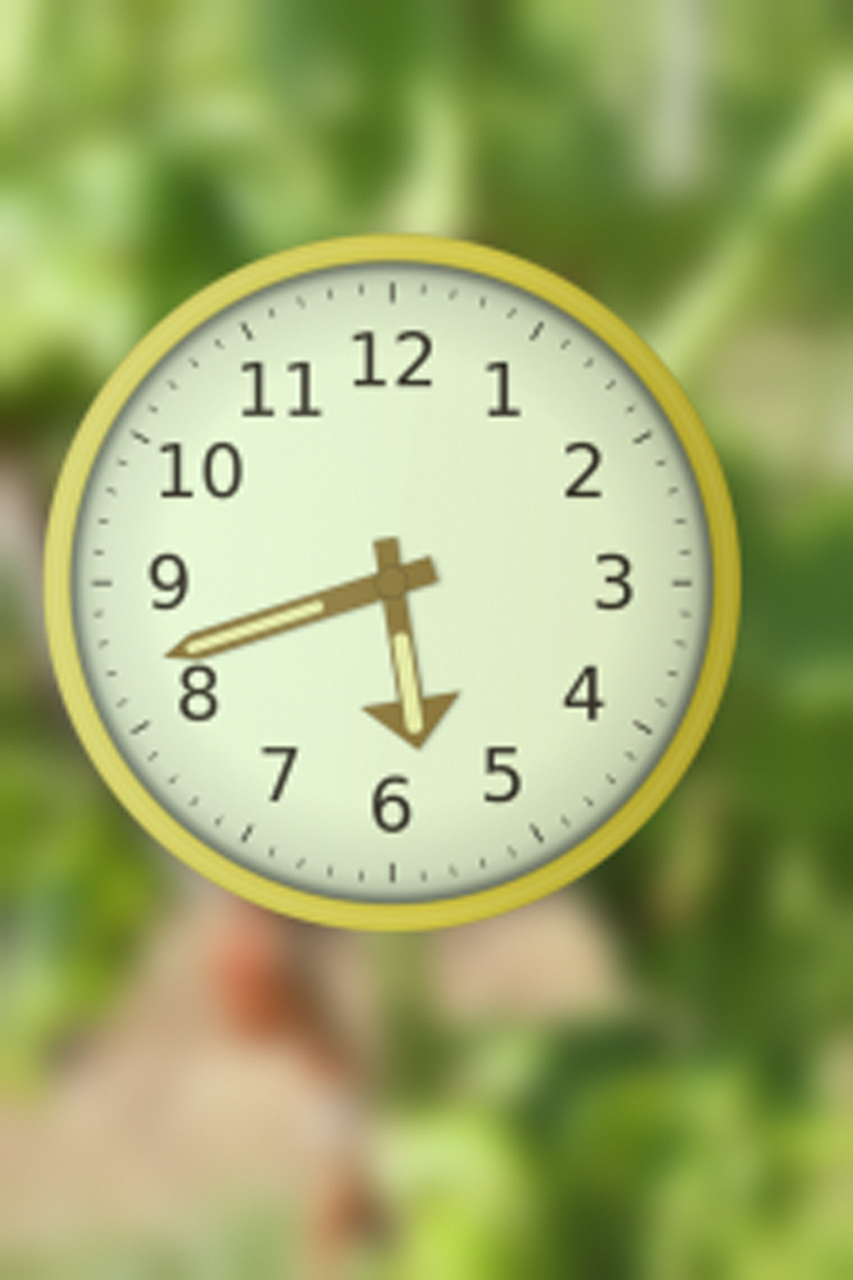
5 h 42 min
